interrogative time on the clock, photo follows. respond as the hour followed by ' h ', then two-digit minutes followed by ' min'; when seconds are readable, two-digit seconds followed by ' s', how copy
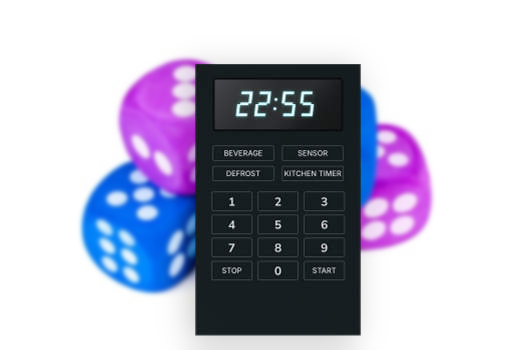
22 h 55 min
